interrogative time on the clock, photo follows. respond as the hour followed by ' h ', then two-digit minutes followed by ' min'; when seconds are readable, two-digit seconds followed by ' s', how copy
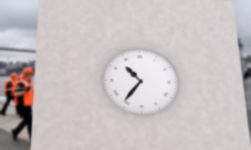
10 h 36 min
